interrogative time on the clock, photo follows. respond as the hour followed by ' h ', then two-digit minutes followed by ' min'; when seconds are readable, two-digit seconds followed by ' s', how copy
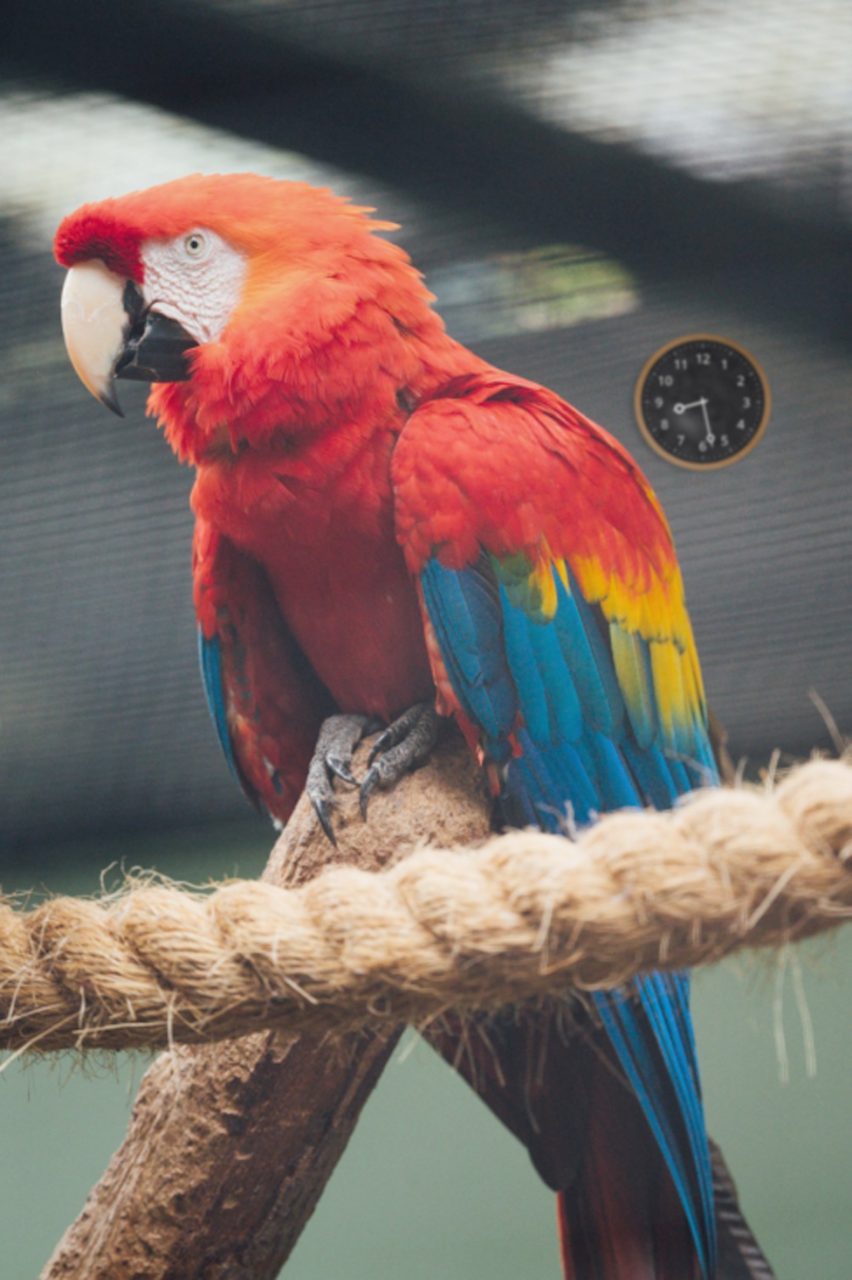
8 h 28 min
